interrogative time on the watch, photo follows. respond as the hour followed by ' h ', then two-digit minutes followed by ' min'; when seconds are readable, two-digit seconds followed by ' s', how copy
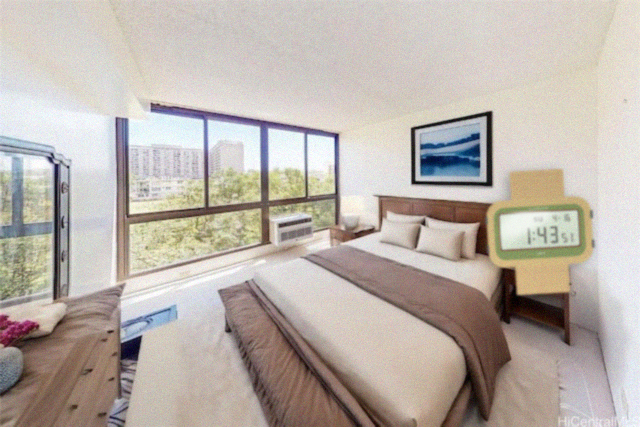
1 h 43 min
